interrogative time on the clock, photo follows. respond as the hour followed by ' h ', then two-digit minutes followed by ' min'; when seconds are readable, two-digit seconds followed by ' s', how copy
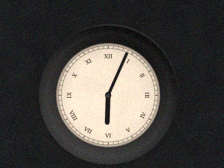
6 h 04 min
